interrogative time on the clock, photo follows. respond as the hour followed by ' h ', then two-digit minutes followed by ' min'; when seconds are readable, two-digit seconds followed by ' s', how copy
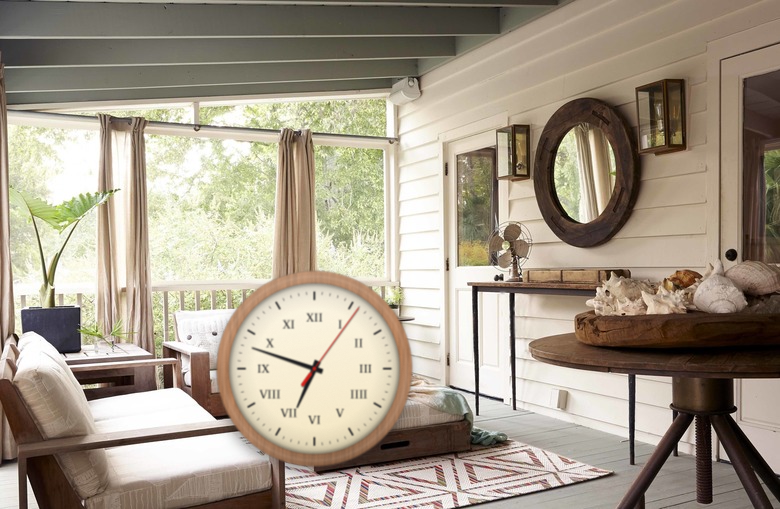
6 h 48 min 06 s
